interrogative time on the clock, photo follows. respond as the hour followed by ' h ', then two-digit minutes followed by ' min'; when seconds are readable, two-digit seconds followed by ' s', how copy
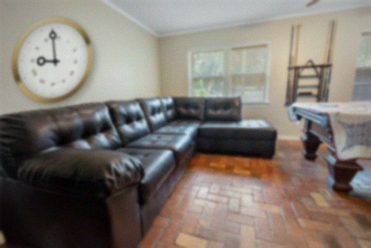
8 h 58 min
